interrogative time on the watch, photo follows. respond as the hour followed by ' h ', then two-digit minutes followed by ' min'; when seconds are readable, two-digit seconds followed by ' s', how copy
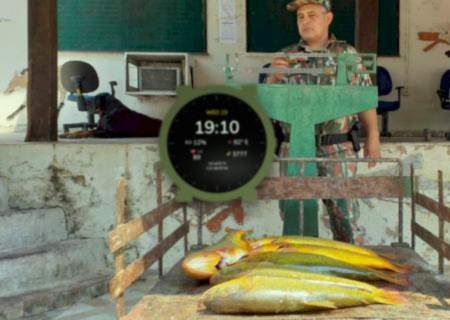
19 h 10 min
